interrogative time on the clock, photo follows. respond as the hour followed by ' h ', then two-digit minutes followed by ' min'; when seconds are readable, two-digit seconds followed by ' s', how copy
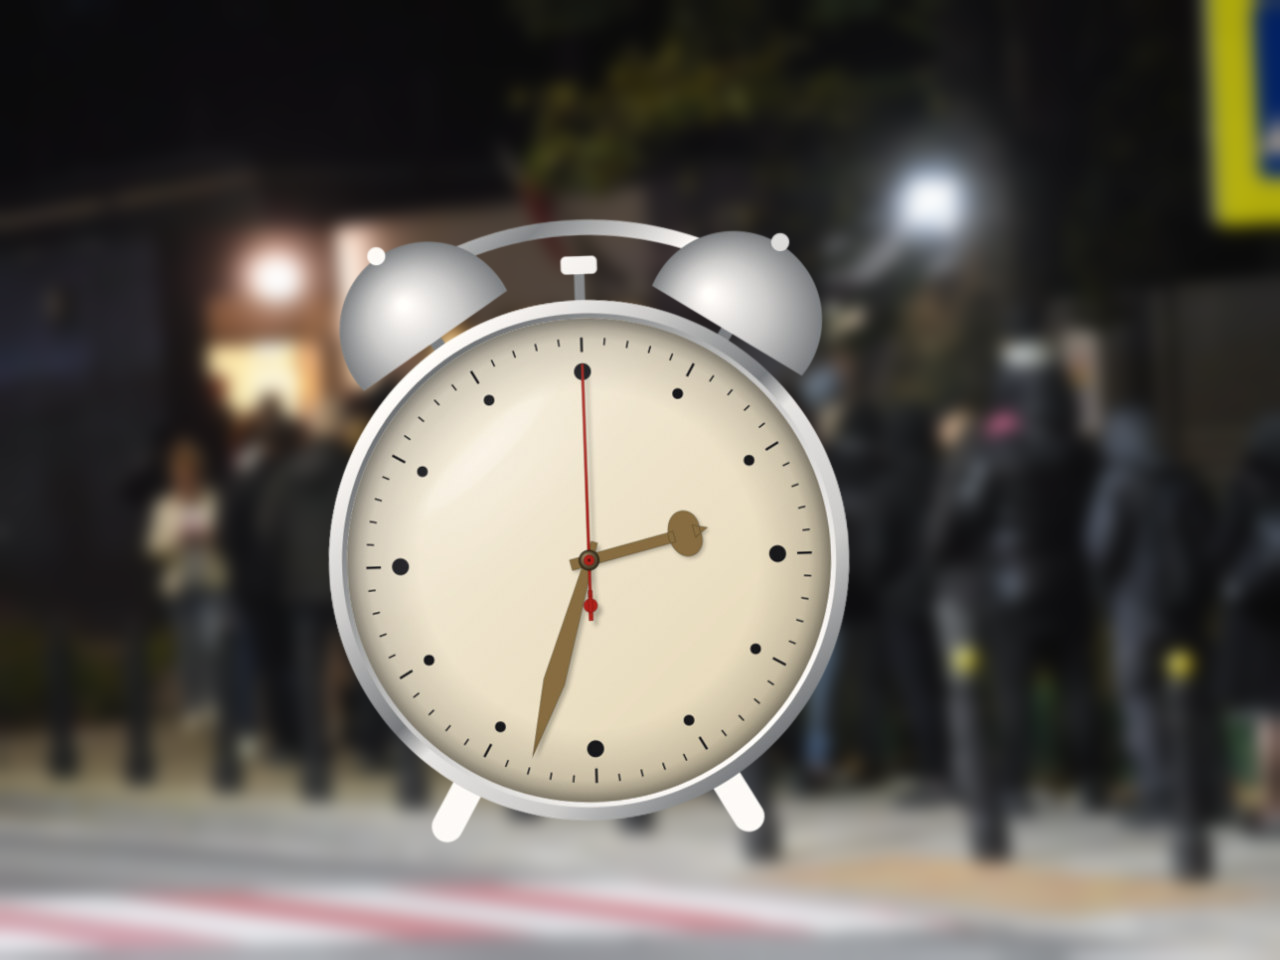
2 h 33 min 00 s
